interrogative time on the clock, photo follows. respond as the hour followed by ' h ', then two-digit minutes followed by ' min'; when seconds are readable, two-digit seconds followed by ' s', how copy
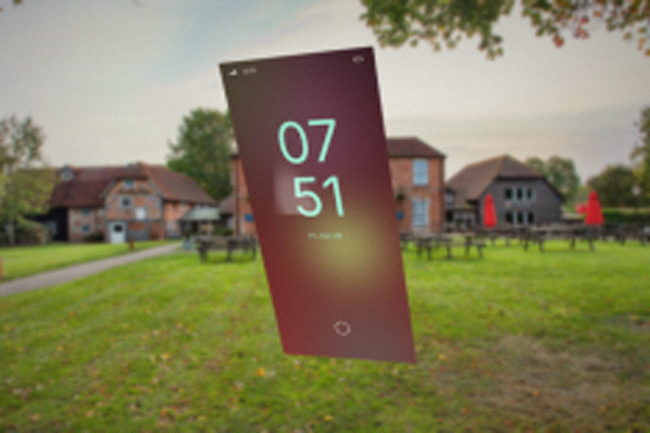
7 h 51 min
